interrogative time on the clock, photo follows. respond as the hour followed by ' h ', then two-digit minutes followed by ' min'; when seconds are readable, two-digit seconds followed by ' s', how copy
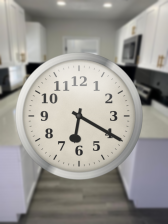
6 h 20 min
